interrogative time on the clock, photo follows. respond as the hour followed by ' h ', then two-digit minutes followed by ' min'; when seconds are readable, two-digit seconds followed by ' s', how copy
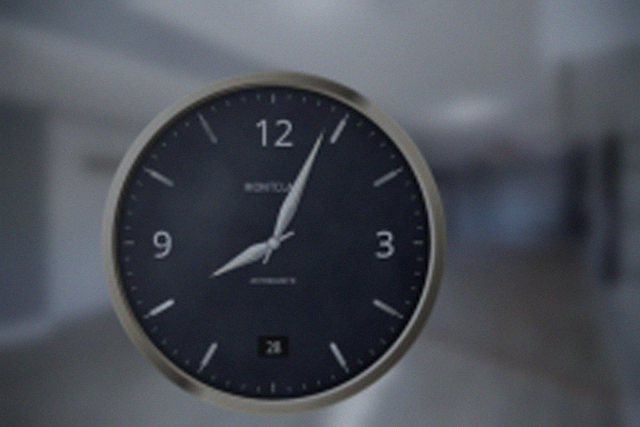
8 h 04 min
